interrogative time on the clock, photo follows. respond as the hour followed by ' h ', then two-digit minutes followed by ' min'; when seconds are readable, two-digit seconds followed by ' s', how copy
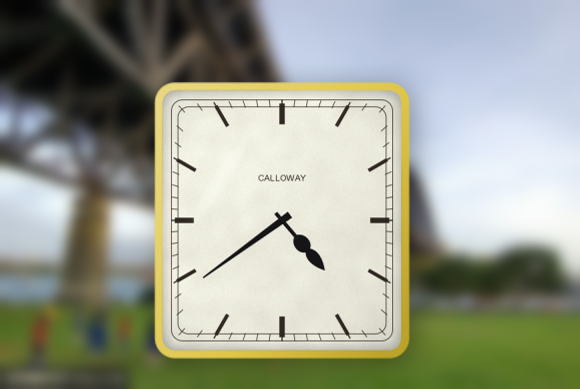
4 h 39 min
